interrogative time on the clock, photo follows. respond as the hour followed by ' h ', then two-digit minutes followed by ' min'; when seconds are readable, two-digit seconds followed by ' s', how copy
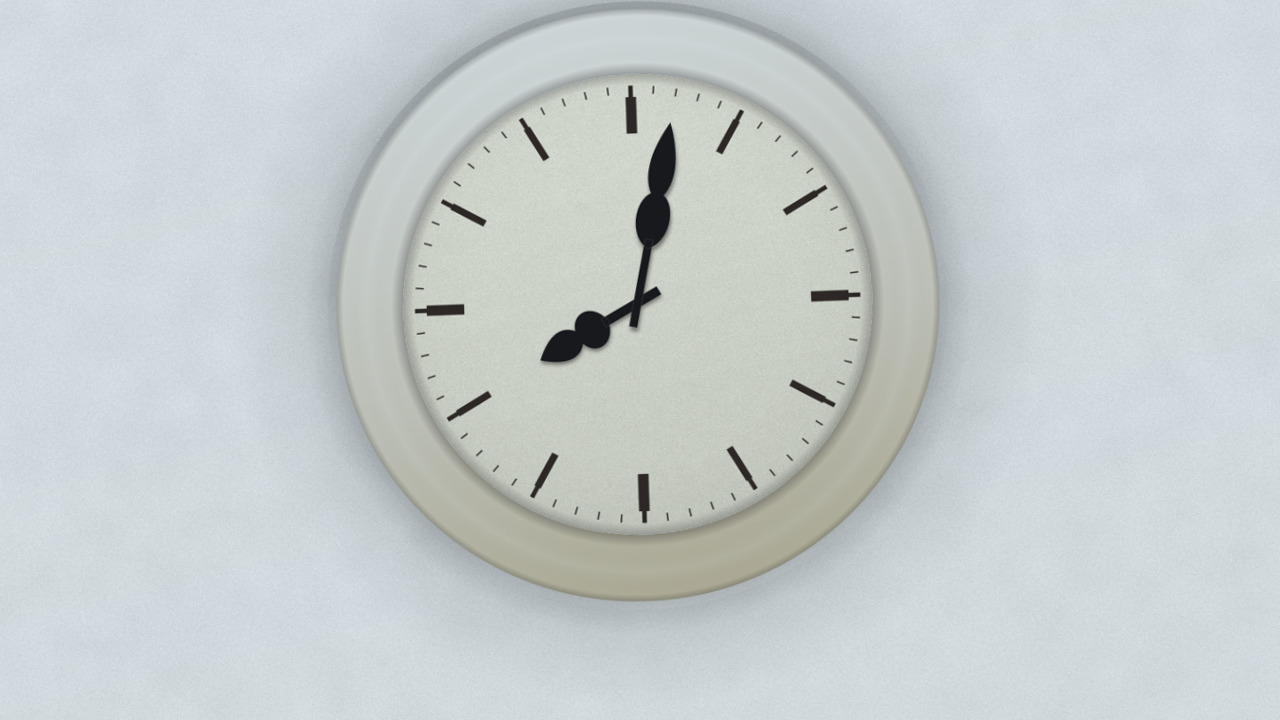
8 h 02 min
